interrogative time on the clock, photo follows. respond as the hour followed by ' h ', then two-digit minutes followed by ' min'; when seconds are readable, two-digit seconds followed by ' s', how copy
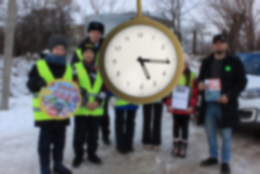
5 h 16 min
